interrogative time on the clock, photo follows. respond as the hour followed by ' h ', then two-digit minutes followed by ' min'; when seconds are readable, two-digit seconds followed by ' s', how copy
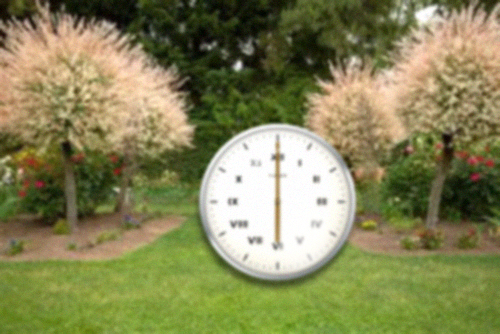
6 h 00 min
